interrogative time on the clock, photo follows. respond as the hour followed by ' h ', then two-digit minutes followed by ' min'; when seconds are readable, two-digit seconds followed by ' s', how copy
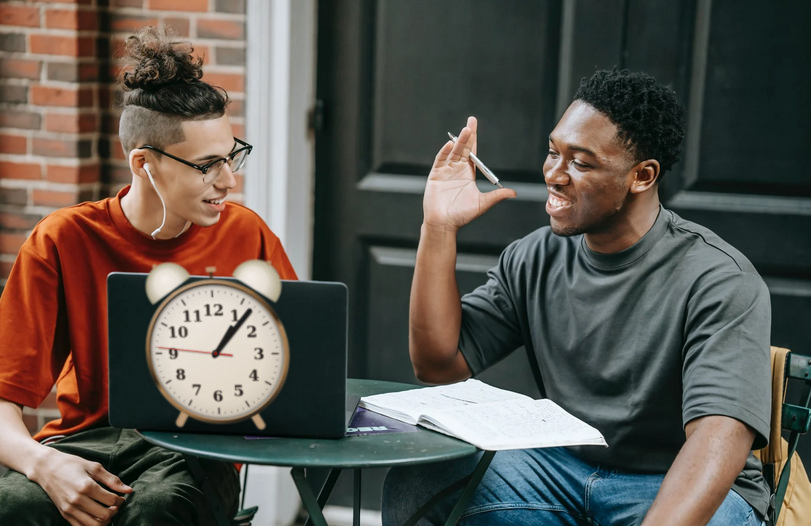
1 h 06 min 46 s
